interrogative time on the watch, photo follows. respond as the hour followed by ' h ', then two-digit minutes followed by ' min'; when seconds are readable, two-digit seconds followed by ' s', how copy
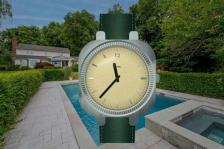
11 h 37 min
